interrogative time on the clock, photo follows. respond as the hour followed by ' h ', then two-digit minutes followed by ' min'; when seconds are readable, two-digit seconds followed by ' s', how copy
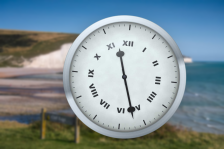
11 h 27 min
